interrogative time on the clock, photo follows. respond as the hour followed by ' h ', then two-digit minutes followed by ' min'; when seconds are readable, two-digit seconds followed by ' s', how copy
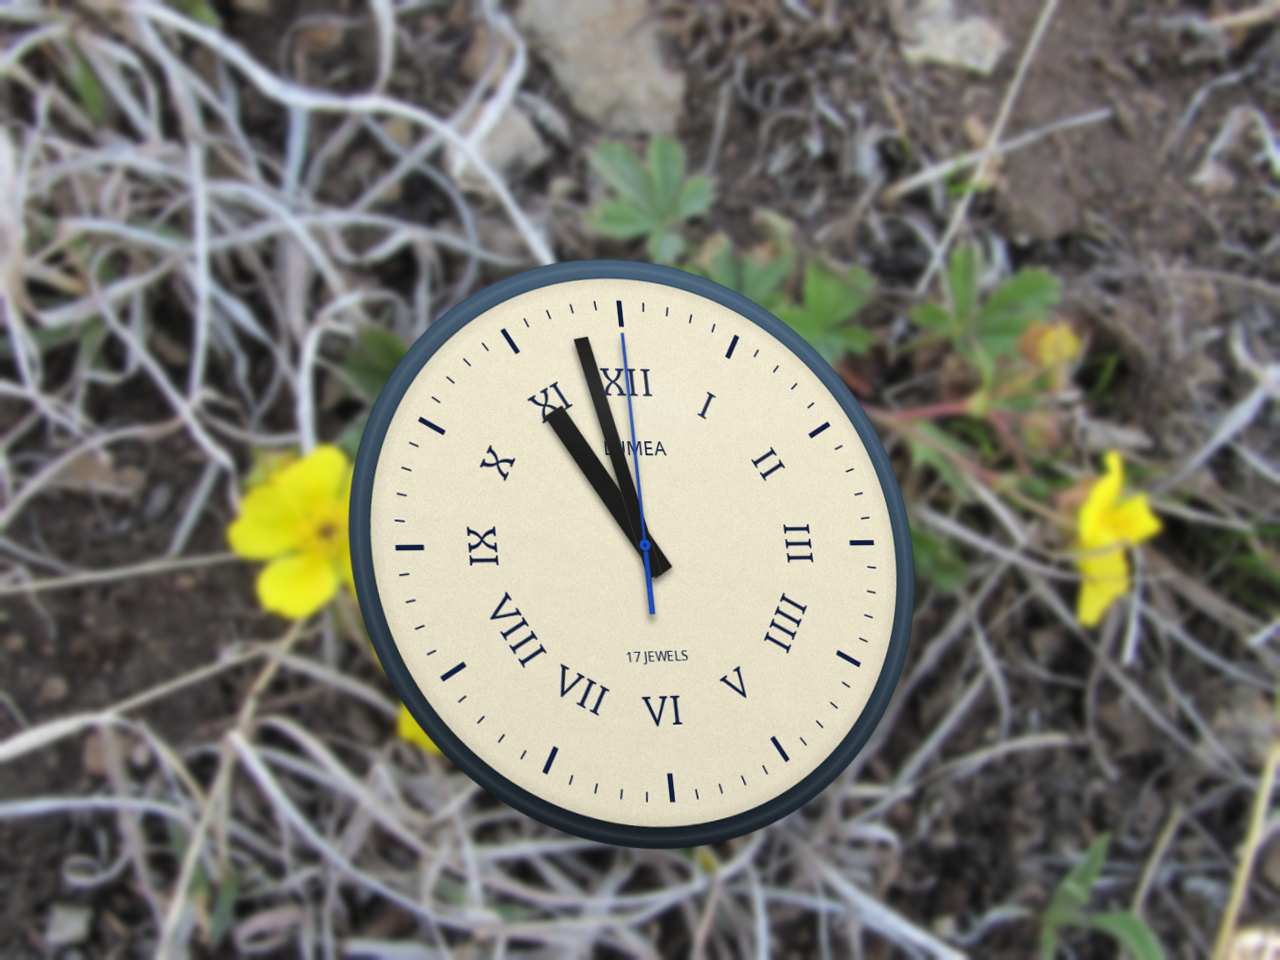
10 h 58 min 00 s
